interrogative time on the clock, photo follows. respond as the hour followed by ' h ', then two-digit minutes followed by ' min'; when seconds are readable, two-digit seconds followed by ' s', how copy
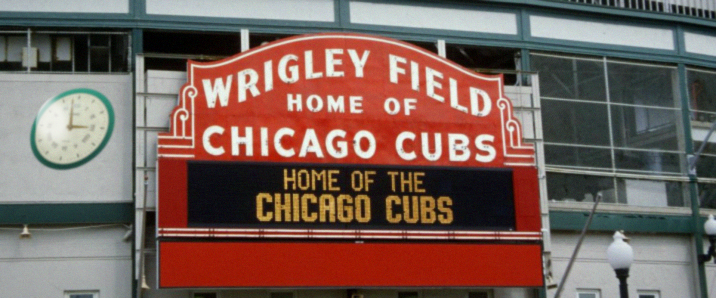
2 h 58 min
